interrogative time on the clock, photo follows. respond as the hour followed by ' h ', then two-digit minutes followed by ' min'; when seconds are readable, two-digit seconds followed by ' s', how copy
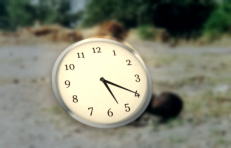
5 h 20 min
